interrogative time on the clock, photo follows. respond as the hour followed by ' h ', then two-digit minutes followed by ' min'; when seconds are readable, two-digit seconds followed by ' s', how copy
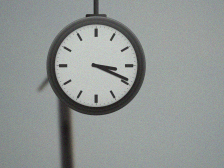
3 h 19 min
